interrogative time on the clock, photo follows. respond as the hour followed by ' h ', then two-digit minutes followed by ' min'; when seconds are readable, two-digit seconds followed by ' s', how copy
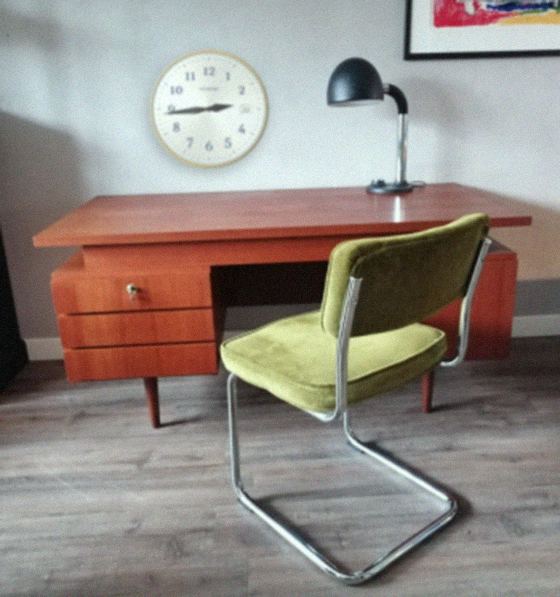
2 h 44 min
